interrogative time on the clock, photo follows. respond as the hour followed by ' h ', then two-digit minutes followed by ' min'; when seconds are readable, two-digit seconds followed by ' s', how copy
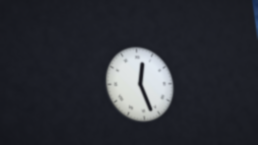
12 h 27 min
